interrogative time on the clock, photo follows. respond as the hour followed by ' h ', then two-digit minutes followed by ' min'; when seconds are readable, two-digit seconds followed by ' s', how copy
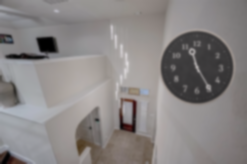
11 h 25 min
